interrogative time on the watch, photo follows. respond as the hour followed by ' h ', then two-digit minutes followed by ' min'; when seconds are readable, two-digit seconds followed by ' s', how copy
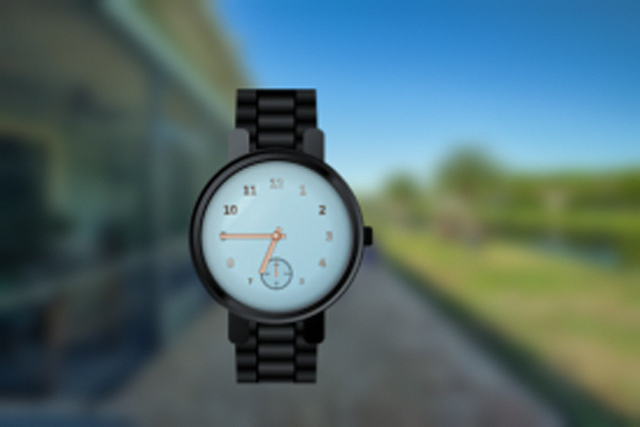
6 h 45 min
